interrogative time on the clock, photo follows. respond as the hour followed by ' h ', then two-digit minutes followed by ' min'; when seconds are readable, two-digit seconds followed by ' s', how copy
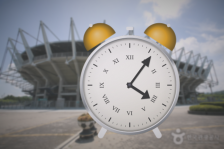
4 h 06 min
